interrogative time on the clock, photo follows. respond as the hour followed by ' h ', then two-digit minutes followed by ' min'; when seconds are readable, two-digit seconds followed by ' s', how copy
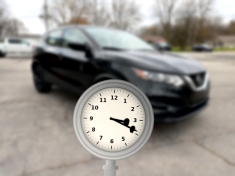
3 h 19 min
